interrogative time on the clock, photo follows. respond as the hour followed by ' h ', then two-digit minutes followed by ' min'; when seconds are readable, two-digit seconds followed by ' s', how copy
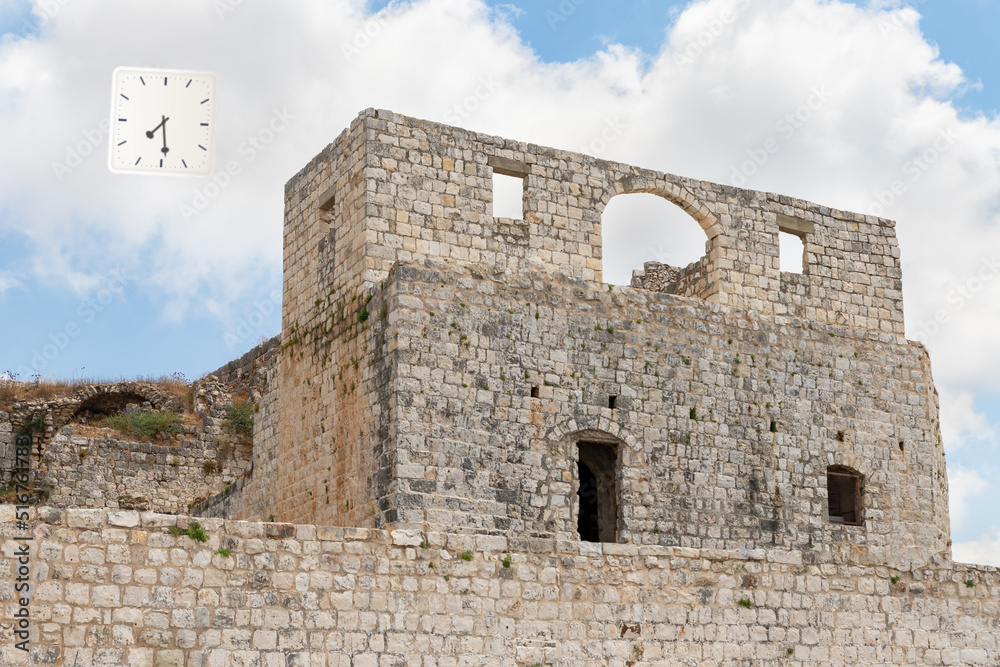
7 h 29 min
